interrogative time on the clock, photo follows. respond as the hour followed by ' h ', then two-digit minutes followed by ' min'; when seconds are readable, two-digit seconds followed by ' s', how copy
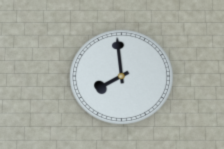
7 h 59 min
